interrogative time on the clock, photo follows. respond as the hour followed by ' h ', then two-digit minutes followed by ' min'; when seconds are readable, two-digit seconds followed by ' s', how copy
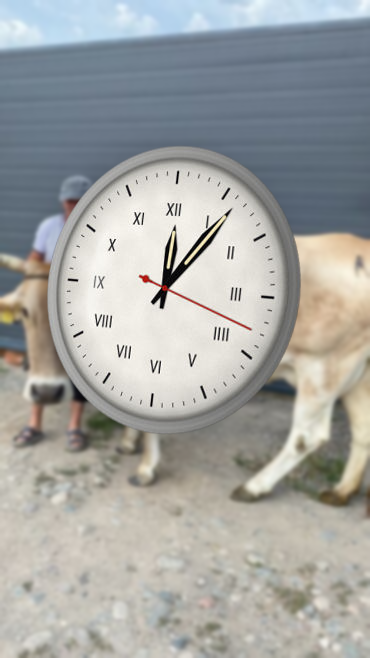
12 h 06 min 18 s
